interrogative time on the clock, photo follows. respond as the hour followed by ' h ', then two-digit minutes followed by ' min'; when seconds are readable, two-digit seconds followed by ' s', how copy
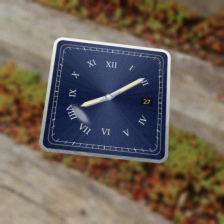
8 h 09 min
